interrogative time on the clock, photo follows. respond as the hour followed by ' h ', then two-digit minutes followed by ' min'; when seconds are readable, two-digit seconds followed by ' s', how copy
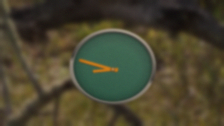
8 h 48 min
